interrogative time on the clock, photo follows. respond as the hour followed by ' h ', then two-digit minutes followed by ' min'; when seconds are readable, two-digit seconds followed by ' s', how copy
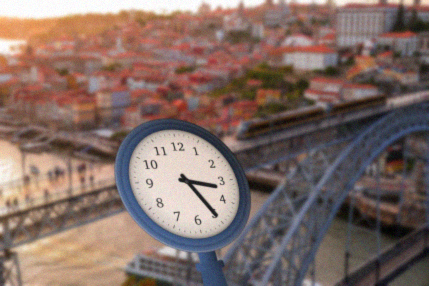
3 h 25 min
